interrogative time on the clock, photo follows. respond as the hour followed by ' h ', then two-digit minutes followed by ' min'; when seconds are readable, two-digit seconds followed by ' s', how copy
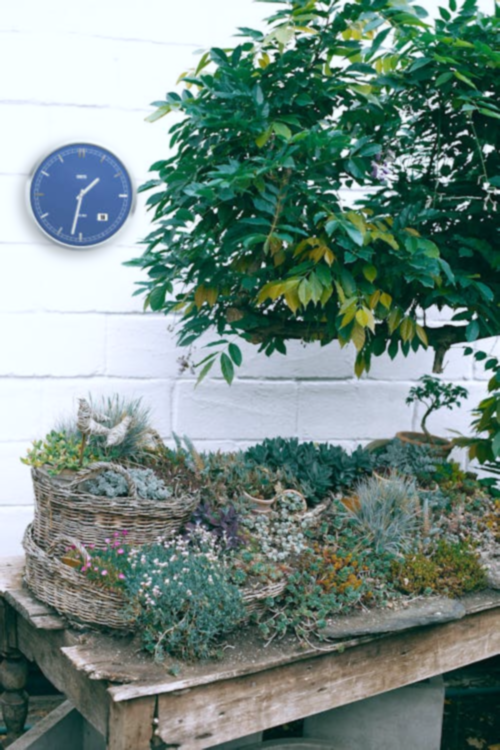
1 h 32 min
